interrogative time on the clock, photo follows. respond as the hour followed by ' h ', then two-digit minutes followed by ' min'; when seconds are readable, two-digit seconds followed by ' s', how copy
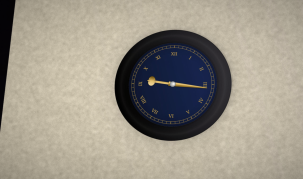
9 h 16 min
